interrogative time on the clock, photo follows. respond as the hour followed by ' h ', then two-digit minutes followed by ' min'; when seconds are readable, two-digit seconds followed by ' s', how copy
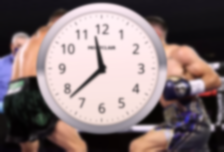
11 h 38 min
